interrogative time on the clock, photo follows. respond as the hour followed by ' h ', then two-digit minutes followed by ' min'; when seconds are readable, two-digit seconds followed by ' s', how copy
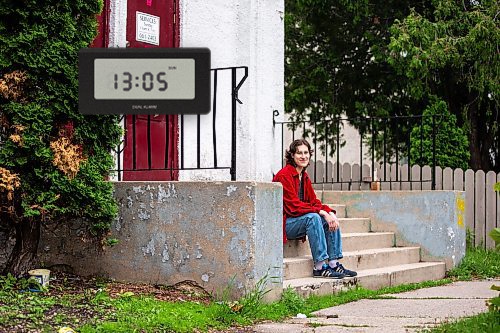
13 h 05 min
